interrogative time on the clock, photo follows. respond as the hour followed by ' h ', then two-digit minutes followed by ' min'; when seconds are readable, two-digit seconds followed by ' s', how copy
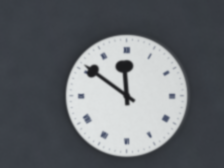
11 h 51 min
